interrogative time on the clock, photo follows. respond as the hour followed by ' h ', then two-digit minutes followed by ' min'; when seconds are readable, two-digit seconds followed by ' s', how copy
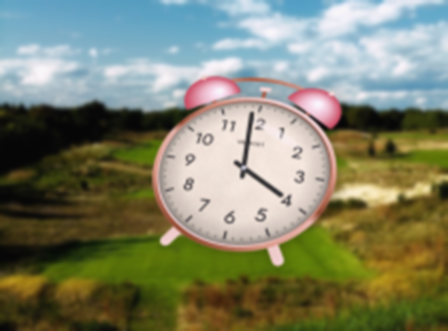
3 h 59 min
